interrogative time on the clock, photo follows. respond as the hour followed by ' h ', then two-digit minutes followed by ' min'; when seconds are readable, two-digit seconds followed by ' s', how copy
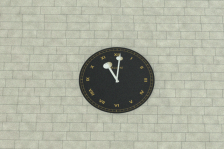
11 h 01 min
